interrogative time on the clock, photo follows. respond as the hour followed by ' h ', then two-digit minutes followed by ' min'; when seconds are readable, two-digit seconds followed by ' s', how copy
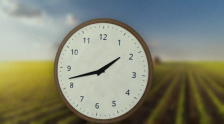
1 h 42 min
